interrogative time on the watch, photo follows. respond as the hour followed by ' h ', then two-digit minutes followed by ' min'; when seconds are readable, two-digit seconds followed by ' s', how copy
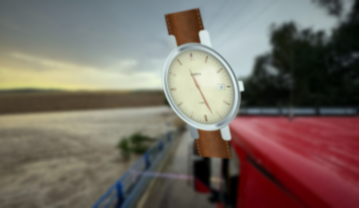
11 h 27 min
